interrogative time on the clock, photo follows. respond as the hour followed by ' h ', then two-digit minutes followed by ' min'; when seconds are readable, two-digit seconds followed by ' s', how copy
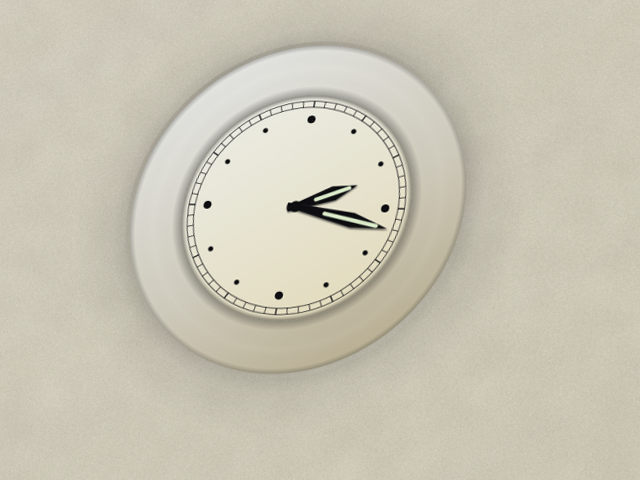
2 h 17 min
